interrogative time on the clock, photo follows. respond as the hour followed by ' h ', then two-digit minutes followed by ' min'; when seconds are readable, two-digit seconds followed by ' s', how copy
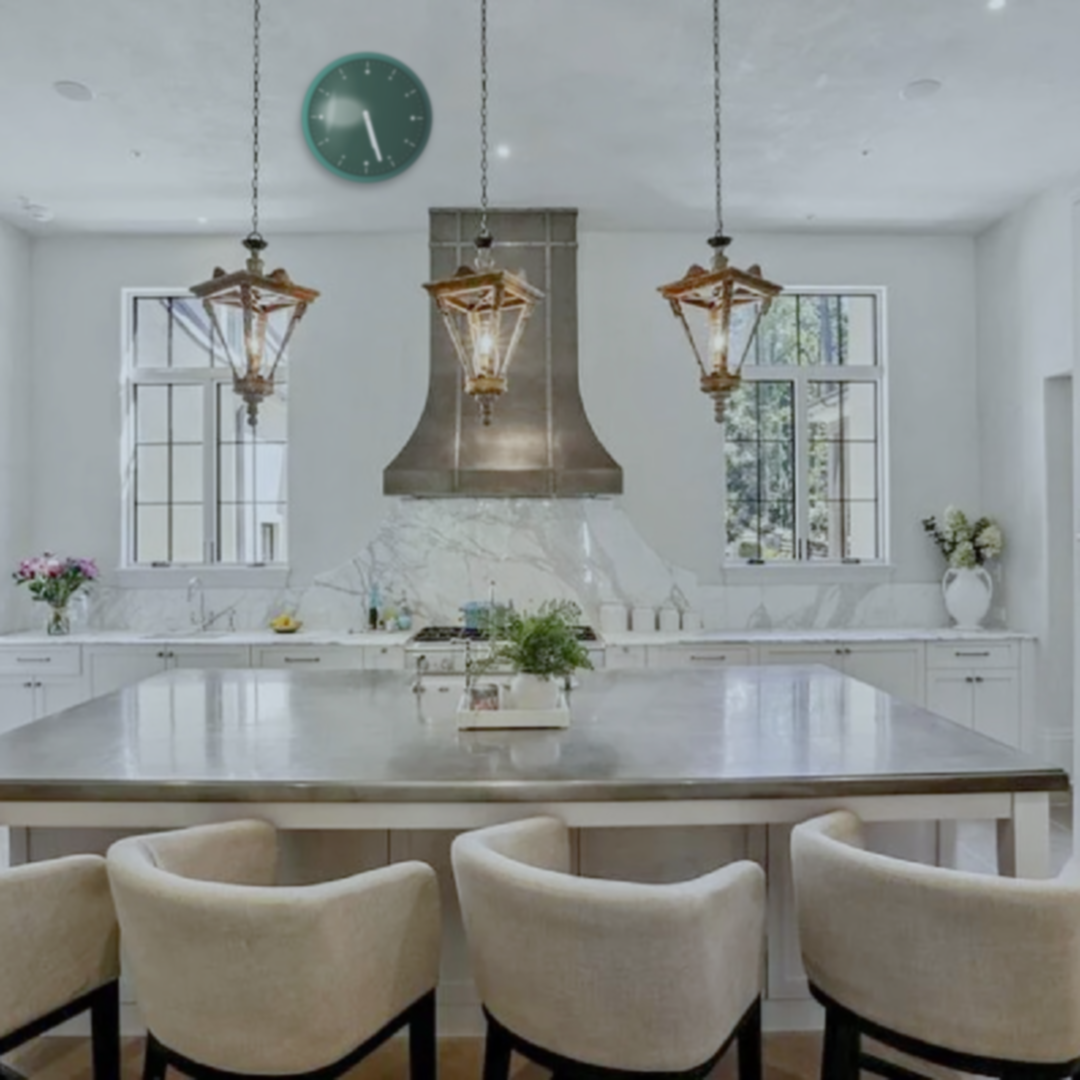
5 h 27 min
